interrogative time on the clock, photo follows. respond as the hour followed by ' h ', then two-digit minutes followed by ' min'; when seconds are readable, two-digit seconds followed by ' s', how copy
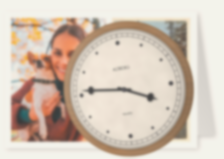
3 h 46 min
